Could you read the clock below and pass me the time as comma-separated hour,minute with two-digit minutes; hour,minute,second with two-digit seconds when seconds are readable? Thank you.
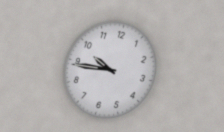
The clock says 9,44
